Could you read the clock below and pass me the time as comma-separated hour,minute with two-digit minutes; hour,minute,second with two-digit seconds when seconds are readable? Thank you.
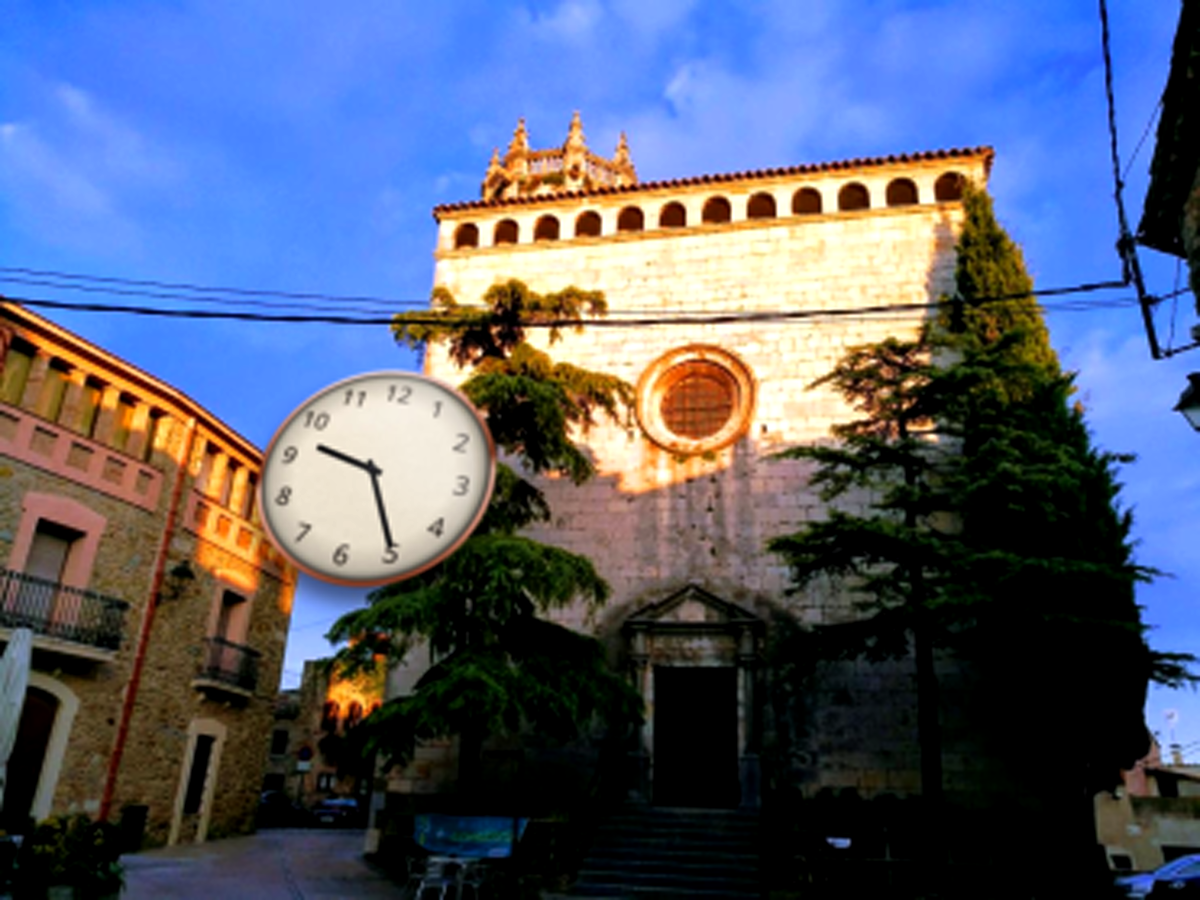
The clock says 9,25
